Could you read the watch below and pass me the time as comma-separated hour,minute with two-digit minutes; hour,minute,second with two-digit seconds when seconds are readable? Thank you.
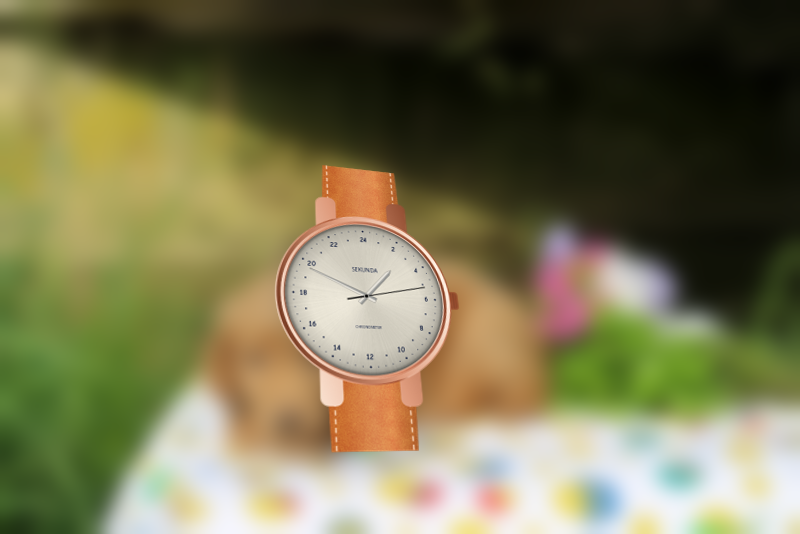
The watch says 2,49,13
